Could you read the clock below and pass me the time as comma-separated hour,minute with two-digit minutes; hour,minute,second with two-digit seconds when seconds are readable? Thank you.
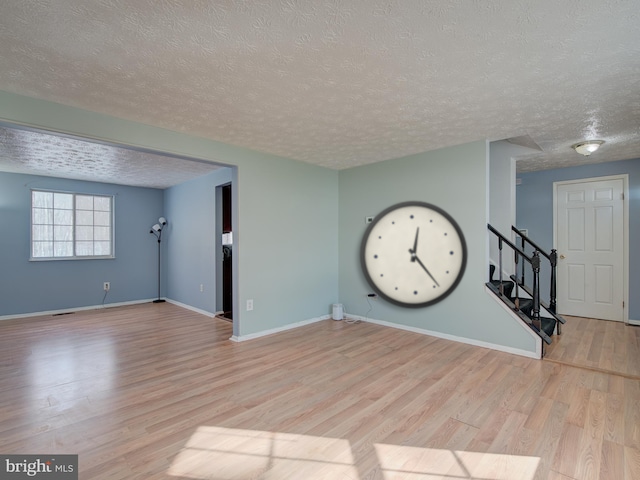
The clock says 12,24
